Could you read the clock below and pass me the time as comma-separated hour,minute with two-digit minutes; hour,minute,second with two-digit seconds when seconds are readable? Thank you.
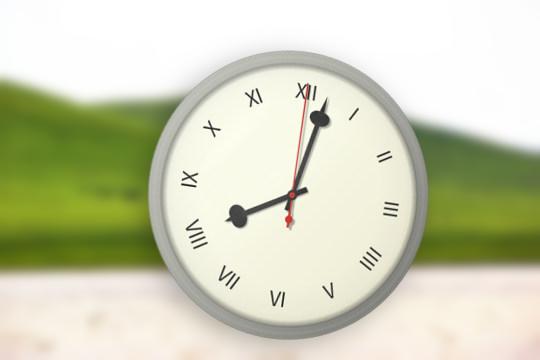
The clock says 8,02,00
